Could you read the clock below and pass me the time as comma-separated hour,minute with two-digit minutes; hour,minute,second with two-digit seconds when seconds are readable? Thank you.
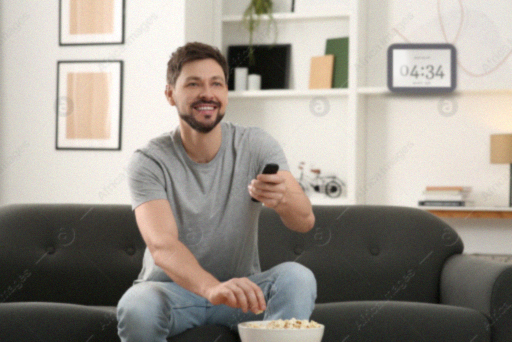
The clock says 4,34
